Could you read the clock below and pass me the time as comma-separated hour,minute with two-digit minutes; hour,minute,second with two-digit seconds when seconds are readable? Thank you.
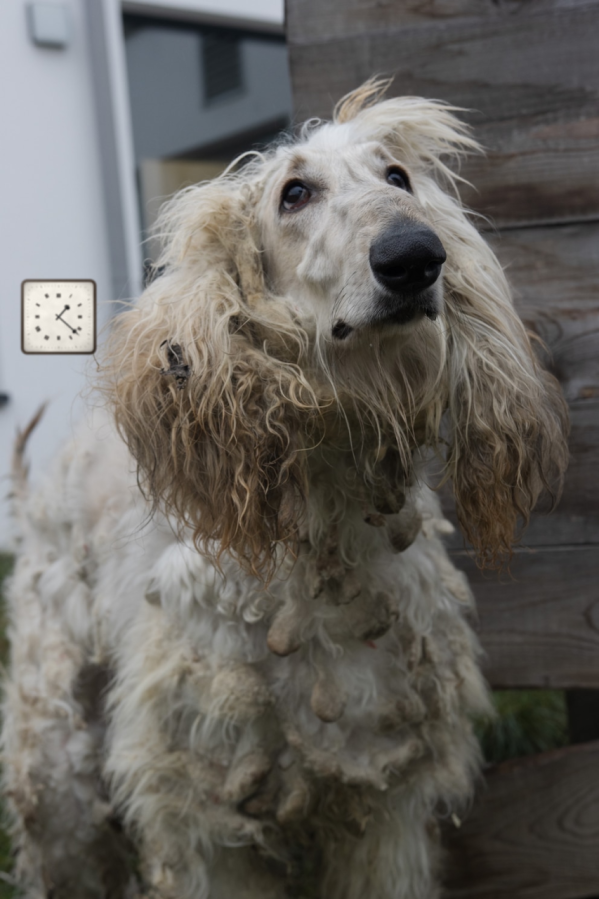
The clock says 1,22
